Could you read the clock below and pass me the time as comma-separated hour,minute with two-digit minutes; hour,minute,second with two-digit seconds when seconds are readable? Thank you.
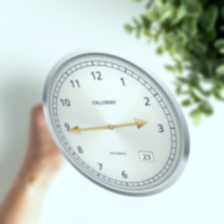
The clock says 2,44
